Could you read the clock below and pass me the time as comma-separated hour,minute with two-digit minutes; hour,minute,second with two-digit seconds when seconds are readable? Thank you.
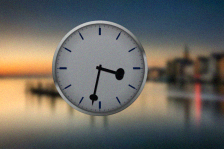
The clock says 3,32
